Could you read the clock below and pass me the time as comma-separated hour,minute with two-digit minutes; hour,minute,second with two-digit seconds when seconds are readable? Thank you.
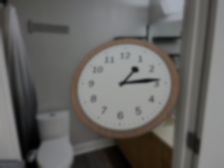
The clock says 1,14
